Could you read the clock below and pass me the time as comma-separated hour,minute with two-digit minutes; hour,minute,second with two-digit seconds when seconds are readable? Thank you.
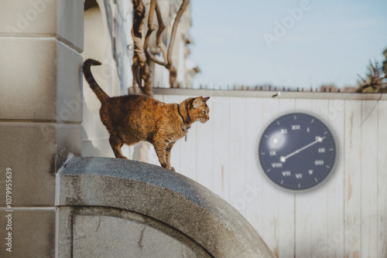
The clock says 8,11
